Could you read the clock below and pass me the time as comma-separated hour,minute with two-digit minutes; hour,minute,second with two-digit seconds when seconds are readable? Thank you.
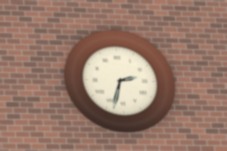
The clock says 2,33
